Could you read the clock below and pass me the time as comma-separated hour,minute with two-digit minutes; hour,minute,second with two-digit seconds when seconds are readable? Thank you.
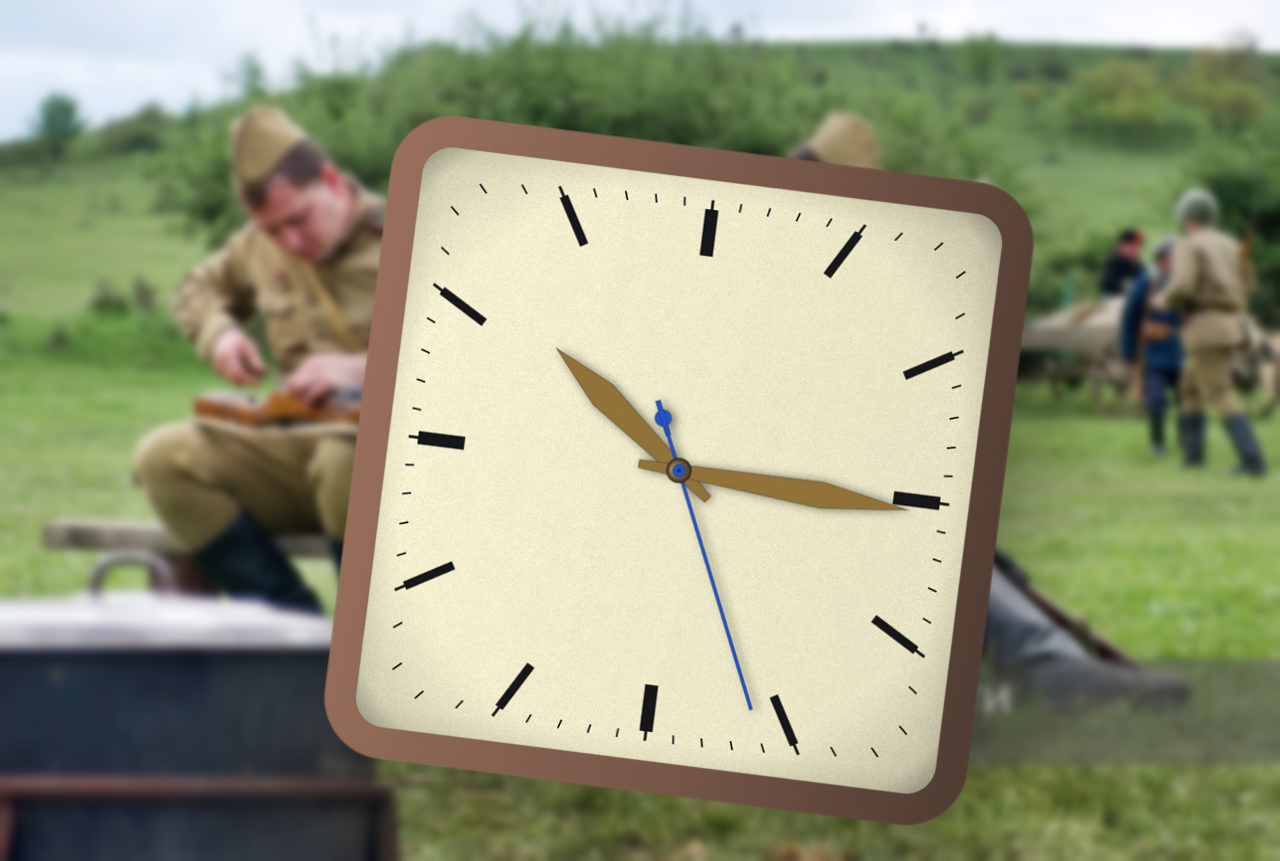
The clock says 10,15,26
